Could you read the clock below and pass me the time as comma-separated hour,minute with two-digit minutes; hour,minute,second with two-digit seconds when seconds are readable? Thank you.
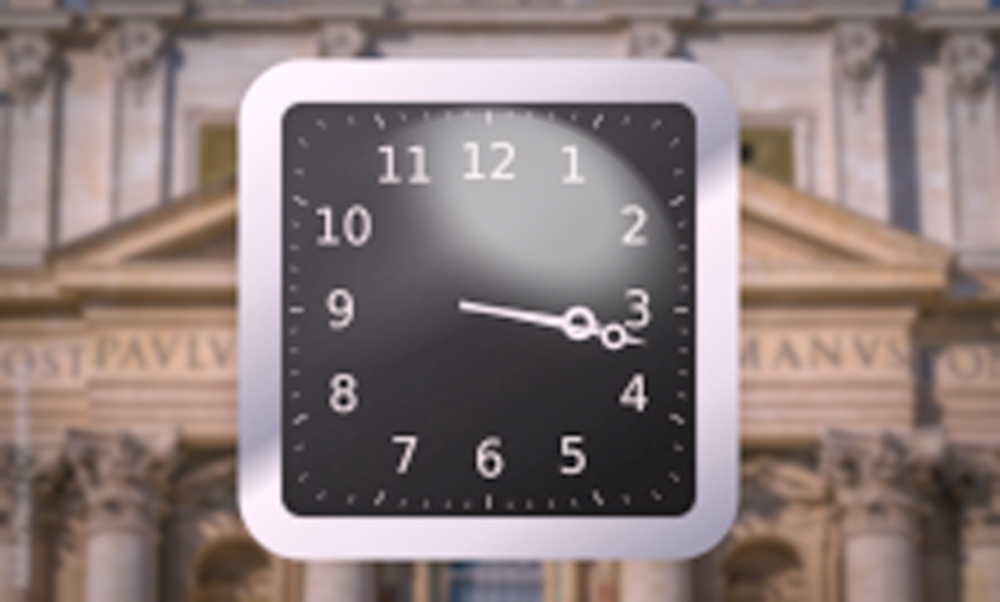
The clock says 3,17
